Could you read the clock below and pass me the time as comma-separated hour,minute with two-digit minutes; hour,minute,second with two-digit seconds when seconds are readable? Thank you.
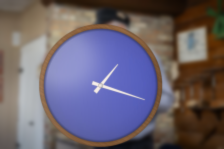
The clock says 1,18
